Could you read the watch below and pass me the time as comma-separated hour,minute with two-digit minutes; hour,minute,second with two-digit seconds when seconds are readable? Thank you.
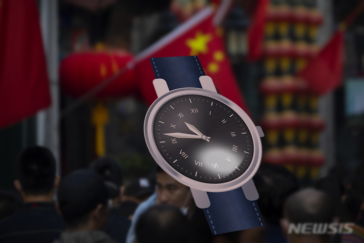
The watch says 10,47
